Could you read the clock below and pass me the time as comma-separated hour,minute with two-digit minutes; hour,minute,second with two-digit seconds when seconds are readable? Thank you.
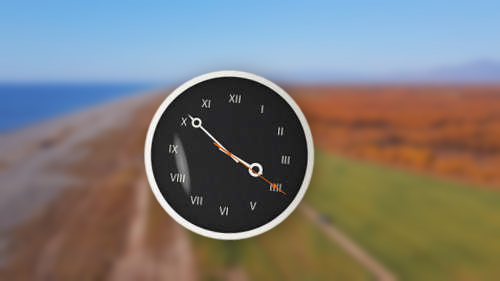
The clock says 3,51,20
